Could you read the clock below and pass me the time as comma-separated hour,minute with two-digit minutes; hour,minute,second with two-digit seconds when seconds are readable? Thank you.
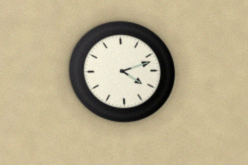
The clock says 4,12
